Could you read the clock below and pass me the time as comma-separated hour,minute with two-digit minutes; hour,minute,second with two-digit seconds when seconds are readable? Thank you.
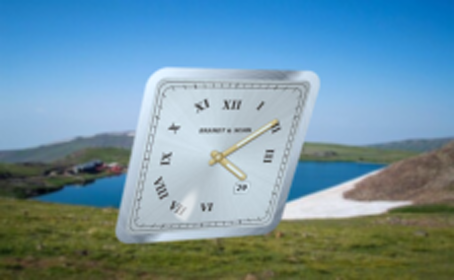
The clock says 4,09
